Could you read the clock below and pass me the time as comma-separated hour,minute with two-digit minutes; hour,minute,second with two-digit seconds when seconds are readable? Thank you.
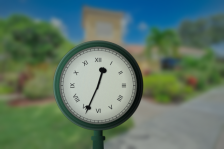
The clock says 12,34
